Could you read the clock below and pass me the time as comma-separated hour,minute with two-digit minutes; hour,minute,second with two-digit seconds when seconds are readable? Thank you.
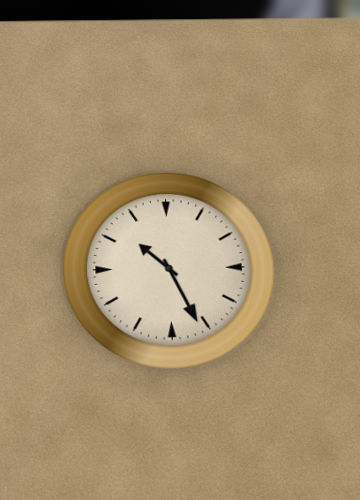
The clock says 10,26
